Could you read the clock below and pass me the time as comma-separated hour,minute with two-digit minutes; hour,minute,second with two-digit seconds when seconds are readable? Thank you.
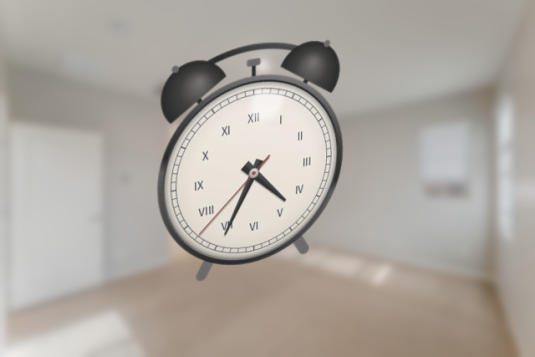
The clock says 4,34,38
